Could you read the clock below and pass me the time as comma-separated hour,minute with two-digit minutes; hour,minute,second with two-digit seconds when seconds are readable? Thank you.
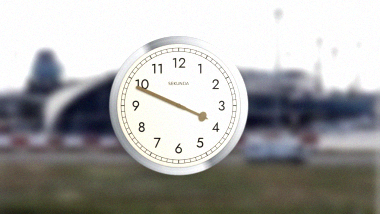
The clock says 3,49
